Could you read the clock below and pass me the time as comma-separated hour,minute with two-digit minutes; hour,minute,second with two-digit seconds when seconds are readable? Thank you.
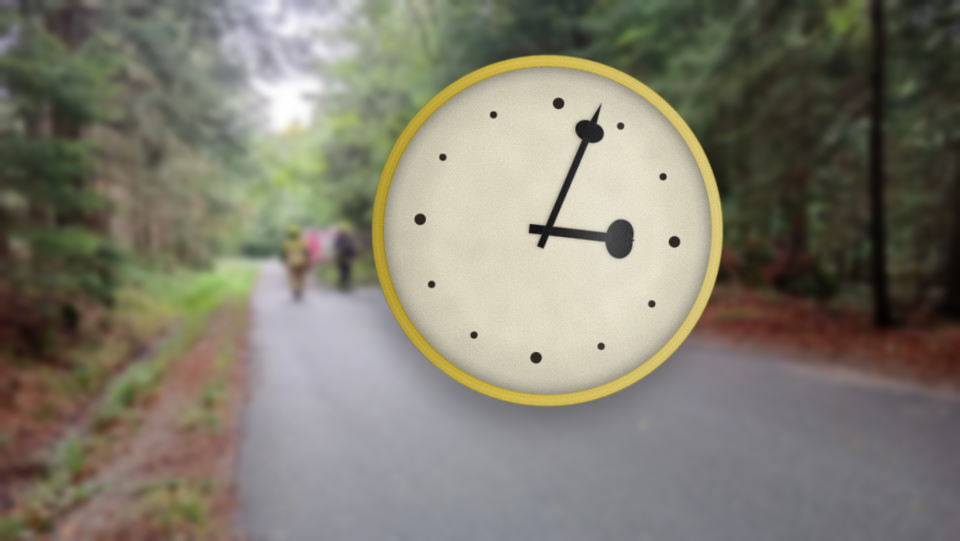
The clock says 3,03
